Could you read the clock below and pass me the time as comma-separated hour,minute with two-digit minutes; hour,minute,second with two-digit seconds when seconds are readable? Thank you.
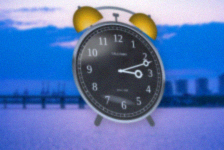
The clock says 3,12
